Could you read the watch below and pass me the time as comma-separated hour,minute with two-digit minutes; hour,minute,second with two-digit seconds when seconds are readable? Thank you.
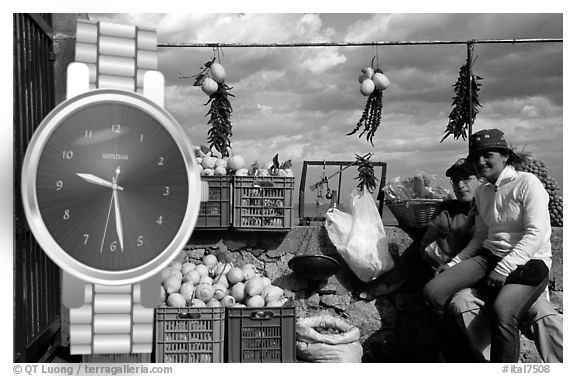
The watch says 9,28,32
